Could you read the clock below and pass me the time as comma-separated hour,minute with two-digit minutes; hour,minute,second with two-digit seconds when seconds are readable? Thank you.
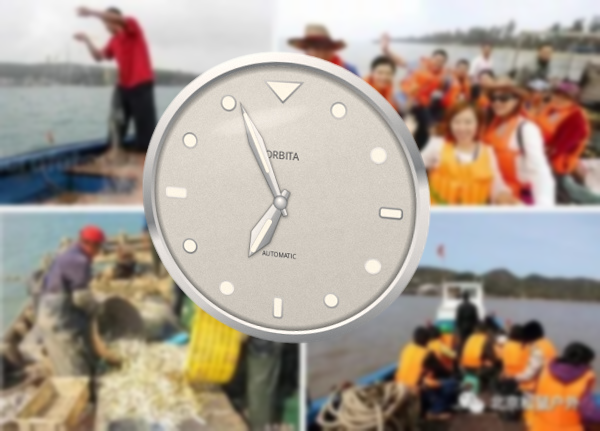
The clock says 6,56
